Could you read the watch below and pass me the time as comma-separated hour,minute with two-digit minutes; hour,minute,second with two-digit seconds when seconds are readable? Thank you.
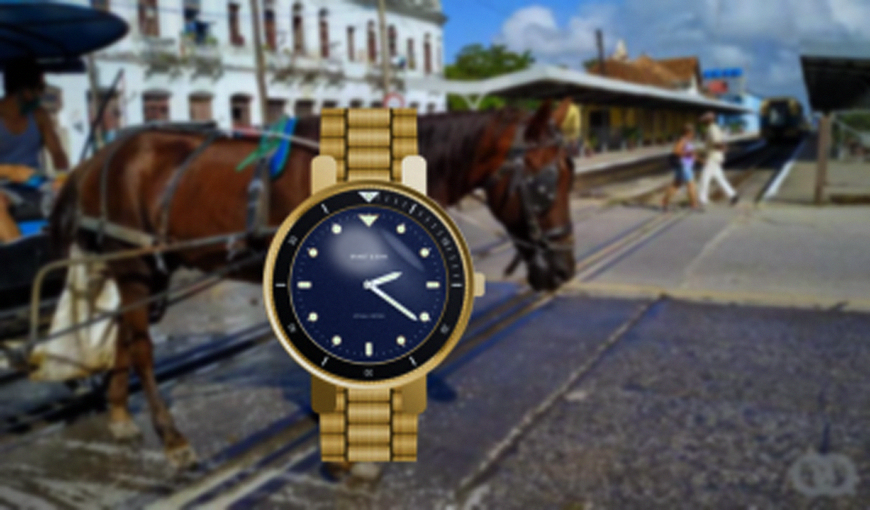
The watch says 2,21
